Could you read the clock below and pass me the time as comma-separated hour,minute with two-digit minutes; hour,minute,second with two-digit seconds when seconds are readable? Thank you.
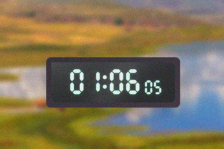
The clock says 1,06,05
